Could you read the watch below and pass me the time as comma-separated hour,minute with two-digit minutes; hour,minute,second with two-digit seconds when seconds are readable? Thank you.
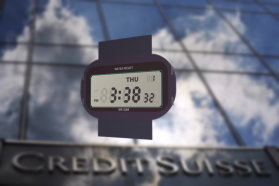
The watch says 3,38,32
